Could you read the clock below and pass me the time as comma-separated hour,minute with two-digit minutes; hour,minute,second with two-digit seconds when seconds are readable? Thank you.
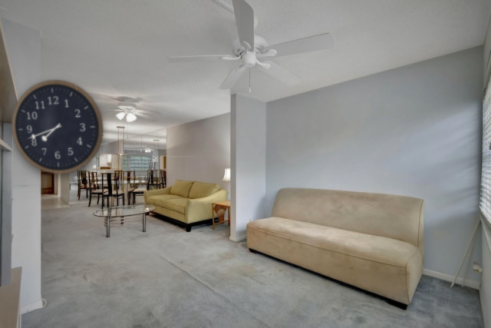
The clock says 7,42
